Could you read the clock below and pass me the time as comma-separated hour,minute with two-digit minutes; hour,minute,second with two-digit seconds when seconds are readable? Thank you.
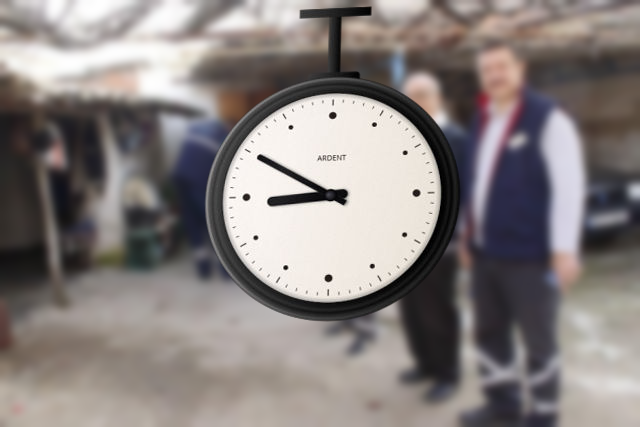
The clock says 8,50
